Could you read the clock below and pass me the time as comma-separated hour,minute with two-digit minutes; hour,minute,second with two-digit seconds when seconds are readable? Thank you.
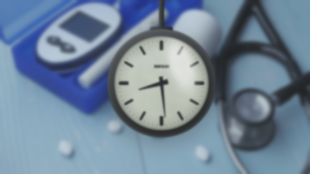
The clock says 8,29
